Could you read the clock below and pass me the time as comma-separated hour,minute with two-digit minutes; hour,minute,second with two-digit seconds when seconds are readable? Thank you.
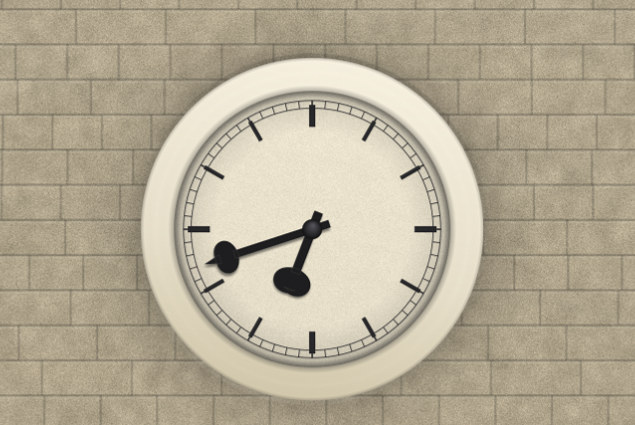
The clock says 6,42
